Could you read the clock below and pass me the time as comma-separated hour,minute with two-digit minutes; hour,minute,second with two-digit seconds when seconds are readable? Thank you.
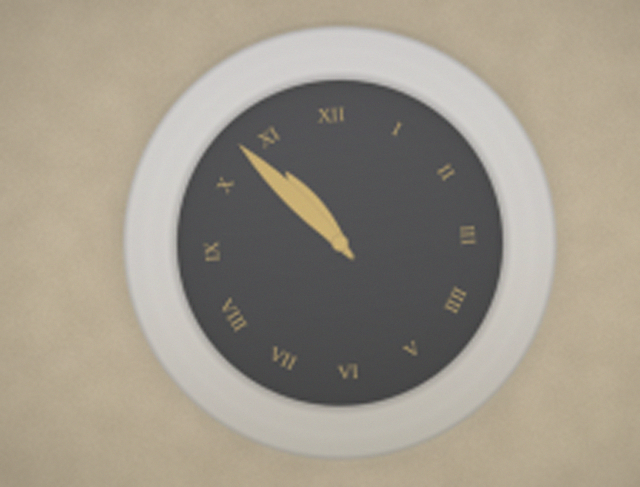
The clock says 10,53
